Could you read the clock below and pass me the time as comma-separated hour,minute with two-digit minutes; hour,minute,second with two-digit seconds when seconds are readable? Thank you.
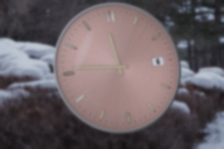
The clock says 11,46
